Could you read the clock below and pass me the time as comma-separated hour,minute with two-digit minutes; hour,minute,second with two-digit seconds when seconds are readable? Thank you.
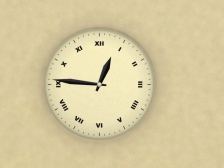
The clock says 12,46
